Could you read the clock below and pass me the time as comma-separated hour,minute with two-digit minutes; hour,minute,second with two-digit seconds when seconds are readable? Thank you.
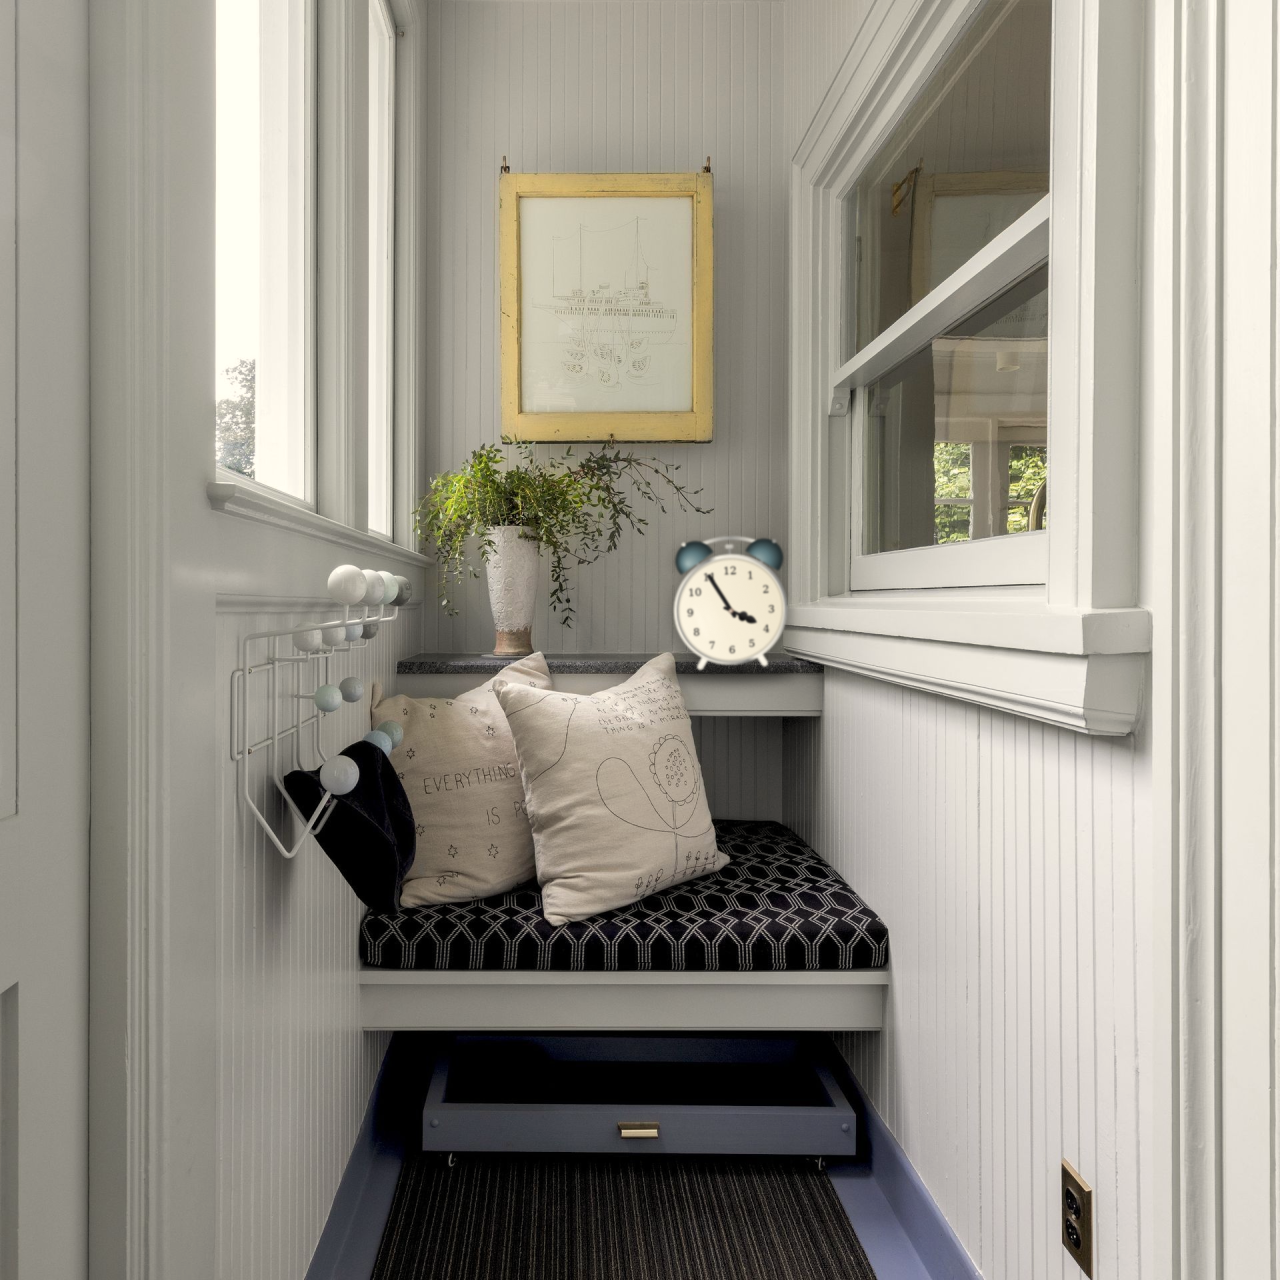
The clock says 3,55
